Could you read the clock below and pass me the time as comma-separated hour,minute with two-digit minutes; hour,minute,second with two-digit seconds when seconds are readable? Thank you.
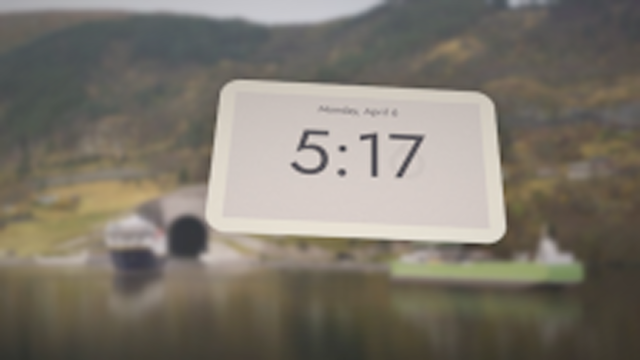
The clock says 5,17
